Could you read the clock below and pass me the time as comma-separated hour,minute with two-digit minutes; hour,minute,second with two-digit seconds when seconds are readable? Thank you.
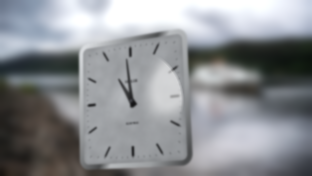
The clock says 10,59
